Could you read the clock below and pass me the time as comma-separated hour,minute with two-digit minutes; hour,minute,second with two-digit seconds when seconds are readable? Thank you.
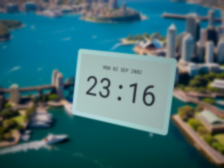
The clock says 23,16
